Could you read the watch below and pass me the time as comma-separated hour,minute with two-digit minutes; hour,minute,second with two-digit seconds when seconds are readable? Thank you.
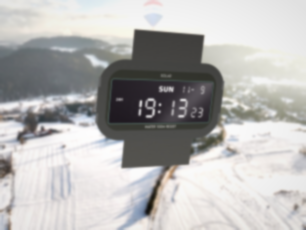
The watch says 19,13
